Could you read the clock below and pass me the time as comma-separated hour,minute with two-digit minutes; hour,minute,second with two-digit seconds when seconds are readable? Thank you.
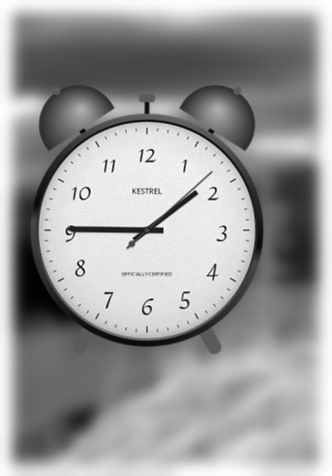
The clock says 1,45,08
